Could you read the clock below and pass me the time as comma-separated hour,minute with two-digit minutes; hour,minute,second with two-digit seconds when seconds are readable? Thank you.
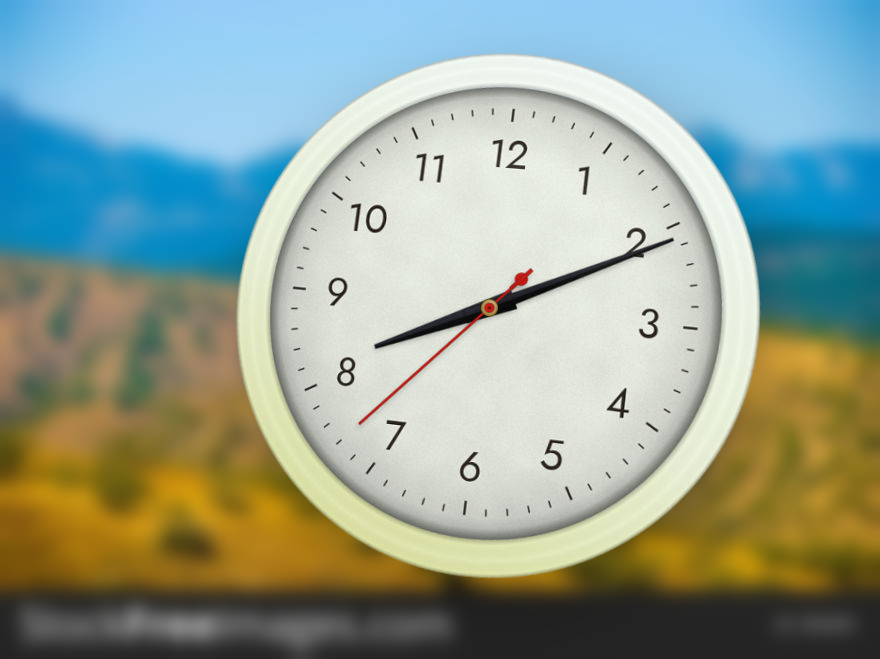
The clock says 8,10,37
